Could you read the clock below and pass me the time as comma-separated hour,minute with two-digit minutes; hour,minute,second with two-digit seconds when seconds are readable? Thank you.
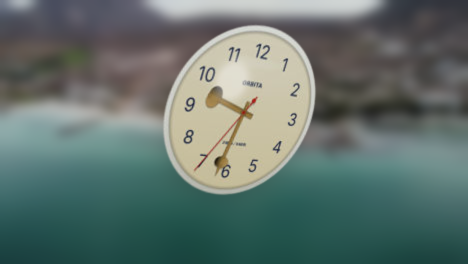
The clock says 9,31,35
